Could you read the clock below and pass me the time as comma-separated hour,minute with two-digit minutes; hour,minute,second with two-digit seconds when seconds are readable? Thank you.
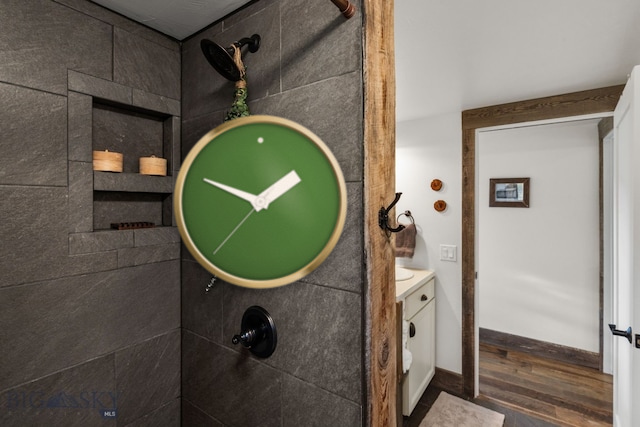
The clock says 1,48,37
